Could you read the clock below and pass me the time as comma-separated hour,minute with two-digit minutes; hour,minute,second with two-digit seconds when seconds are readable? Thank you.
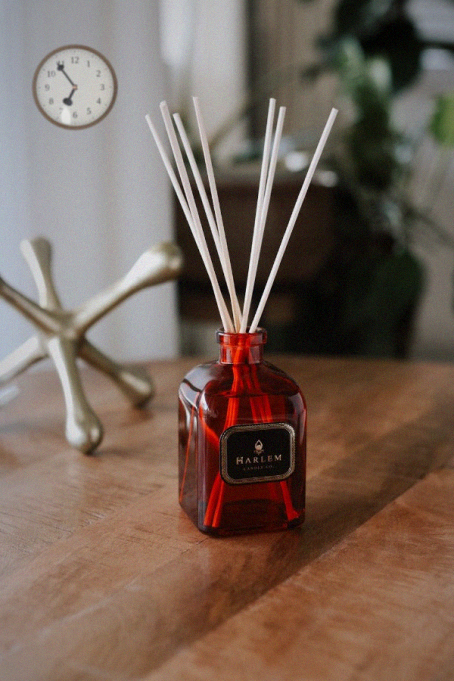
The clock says 6,54
